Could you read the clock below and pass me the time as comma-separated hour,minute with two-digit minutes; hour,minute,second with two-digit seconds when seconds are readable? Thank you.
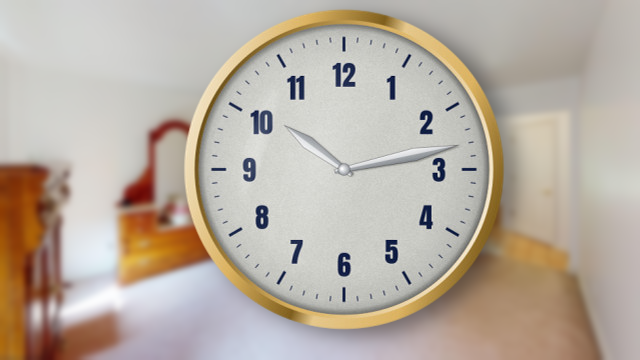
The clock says 10,13
